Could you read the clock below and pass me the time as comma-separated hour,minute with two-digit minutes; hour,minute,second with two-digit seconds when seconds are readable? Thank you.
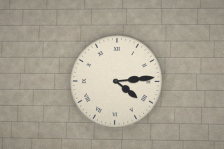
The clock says 4,14
